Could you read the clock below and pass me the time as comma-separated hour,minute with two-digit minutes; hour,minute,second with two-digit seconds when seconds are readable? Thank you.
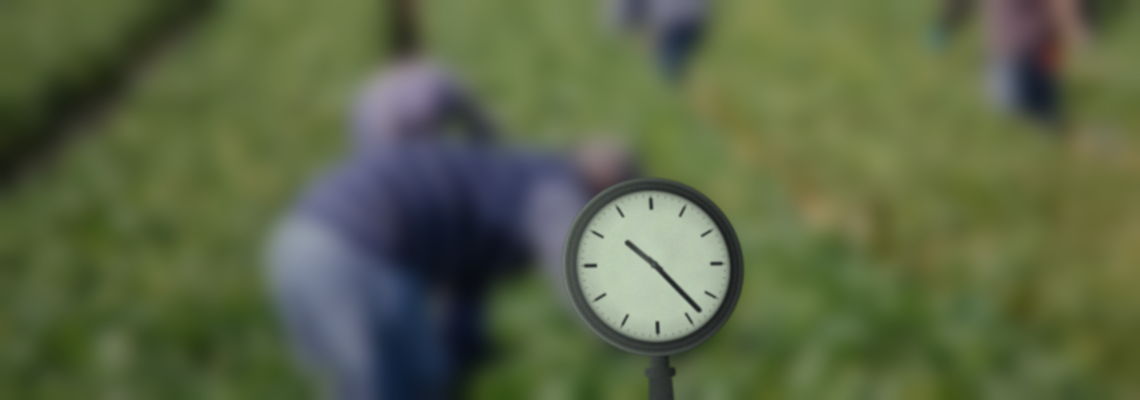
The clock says 10,23
